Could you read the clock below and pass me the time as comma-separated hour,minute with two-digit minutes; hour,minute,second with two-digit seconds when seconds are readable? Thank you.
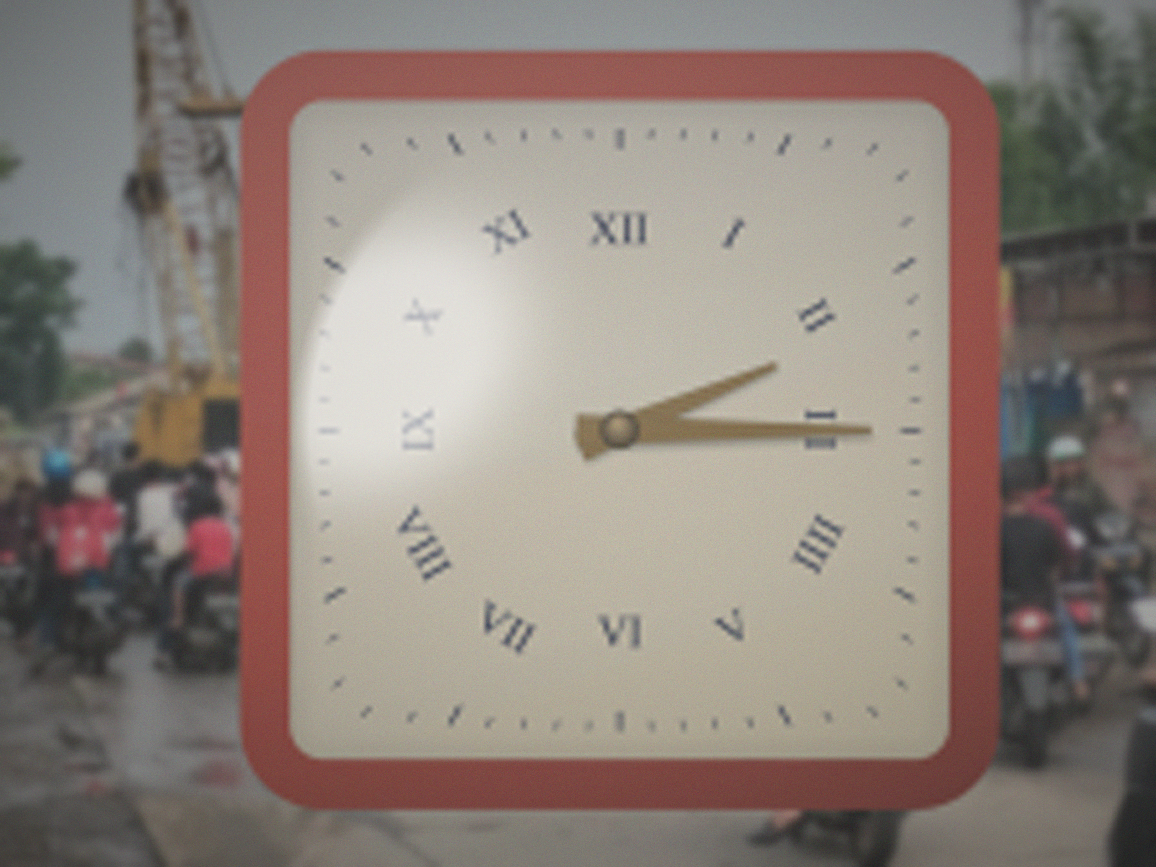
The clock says 2,15
